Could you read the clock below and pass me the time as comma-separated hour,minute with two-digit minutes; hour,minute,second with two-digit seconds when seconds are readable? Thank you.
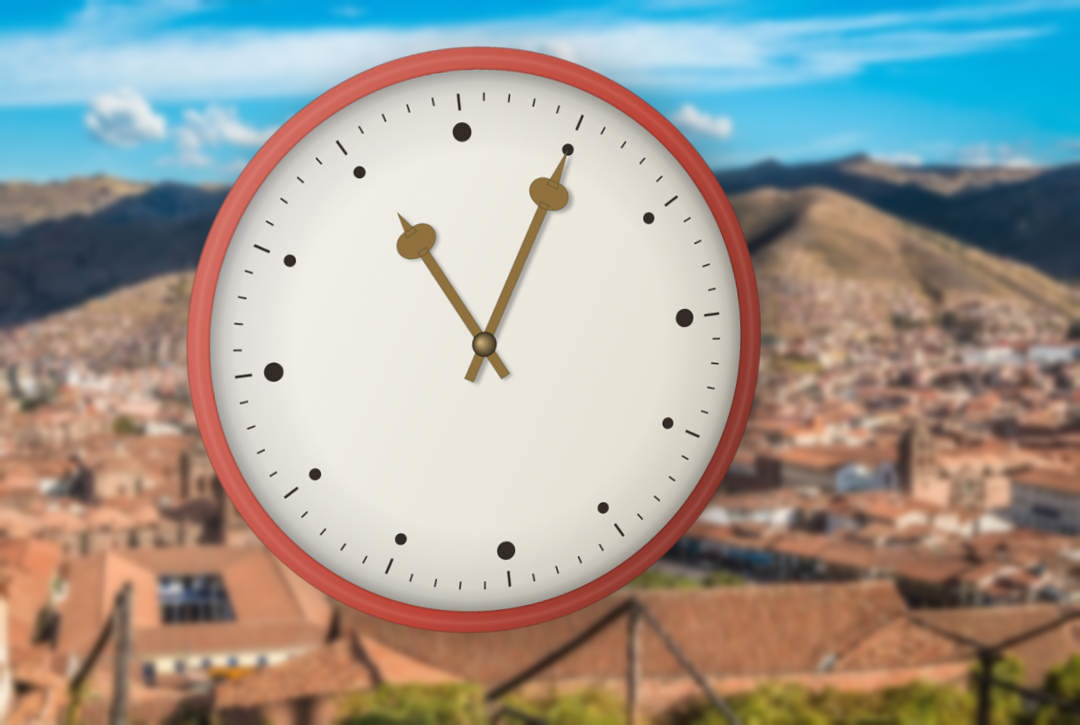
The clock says 11,05
